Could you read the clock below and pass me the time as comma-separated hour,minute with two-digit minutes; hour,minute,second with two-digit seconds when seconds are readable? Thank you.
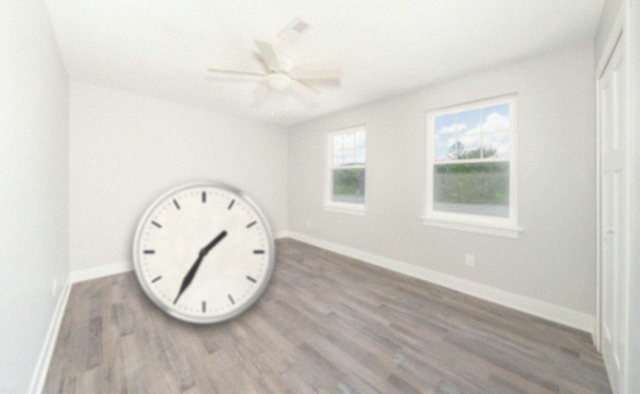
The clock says 1,35
